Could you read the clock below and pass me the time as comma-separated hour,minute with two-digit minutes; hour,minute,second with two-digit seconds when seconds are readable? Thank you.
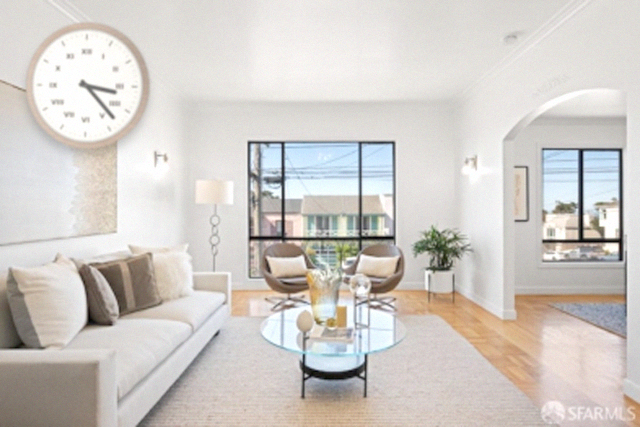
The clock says 3,23
